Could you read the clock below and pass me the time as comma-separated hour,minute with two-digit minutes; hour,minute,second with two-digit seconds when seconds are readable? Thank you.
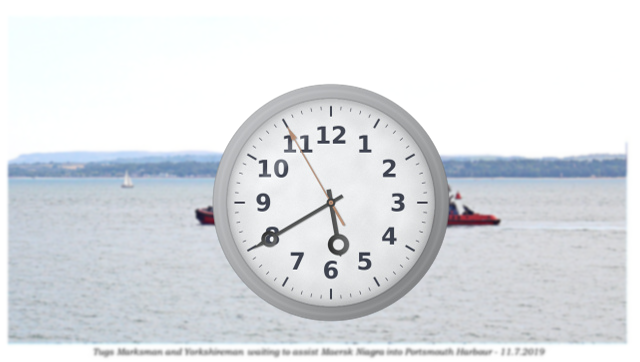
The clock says 5,39,55
